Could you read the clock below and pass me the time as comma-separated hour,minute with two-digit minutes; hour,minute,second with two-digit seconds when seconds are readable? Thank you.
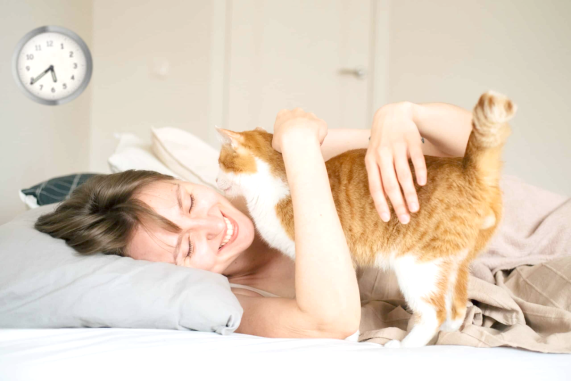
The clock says 5,39
